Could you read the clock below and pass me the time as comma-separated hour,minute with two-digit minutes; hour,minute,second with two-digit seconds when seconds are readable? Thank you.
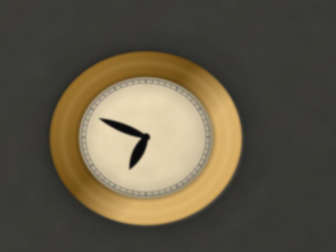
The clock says 6,49
